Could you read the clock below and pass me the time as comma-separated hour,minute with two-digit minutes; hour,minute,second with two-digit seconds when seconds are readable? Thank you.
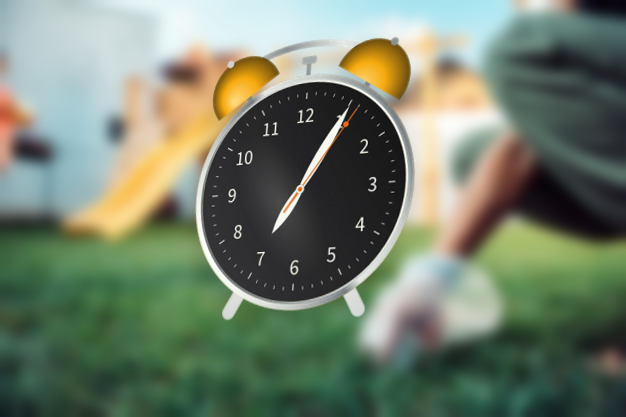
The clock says 7,05,06
